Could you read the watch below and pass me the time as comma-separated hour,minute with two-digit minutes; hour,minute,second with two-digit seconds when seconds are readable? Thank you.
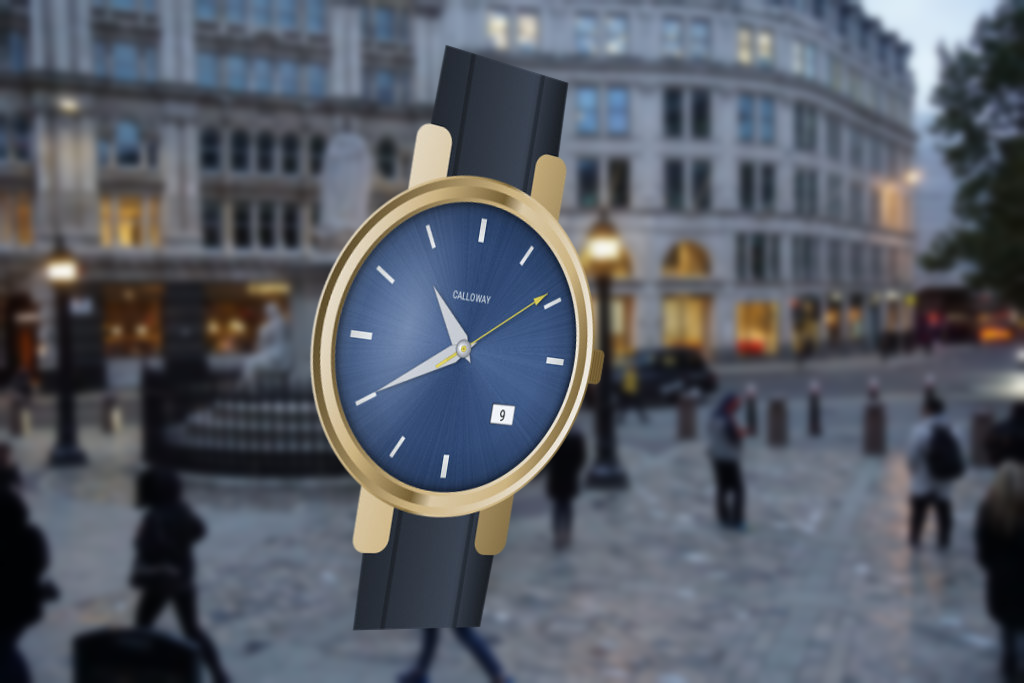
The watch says 10,40,09
